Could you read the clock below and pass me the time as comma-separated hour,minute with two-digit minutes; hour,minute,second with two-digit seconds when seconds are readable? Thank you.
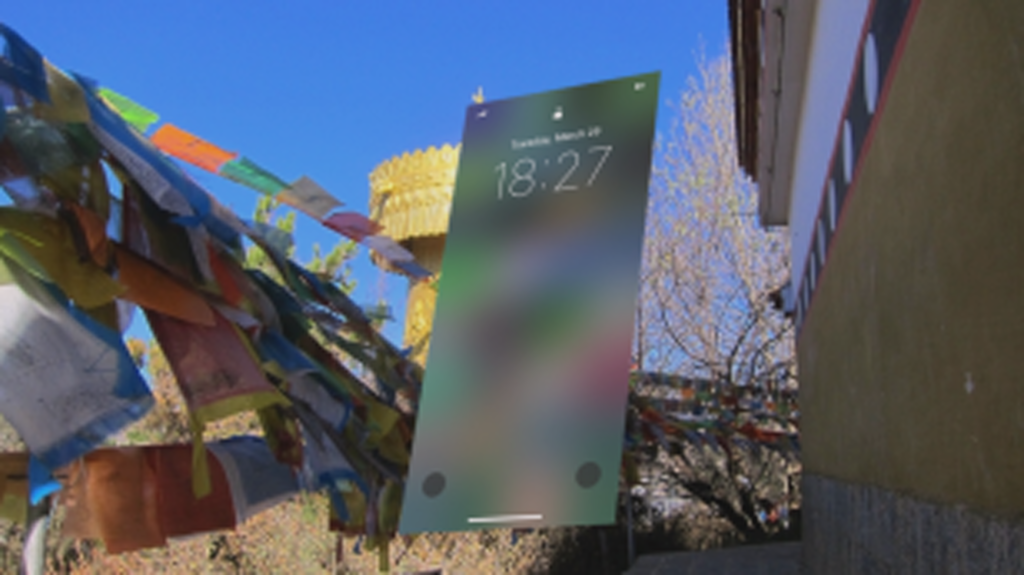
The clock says 18,27
